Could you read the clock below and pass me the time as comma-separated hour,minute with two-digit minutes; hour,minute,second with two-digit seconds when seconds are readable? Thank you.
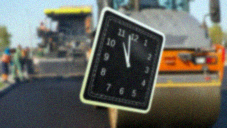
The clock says 10,58
